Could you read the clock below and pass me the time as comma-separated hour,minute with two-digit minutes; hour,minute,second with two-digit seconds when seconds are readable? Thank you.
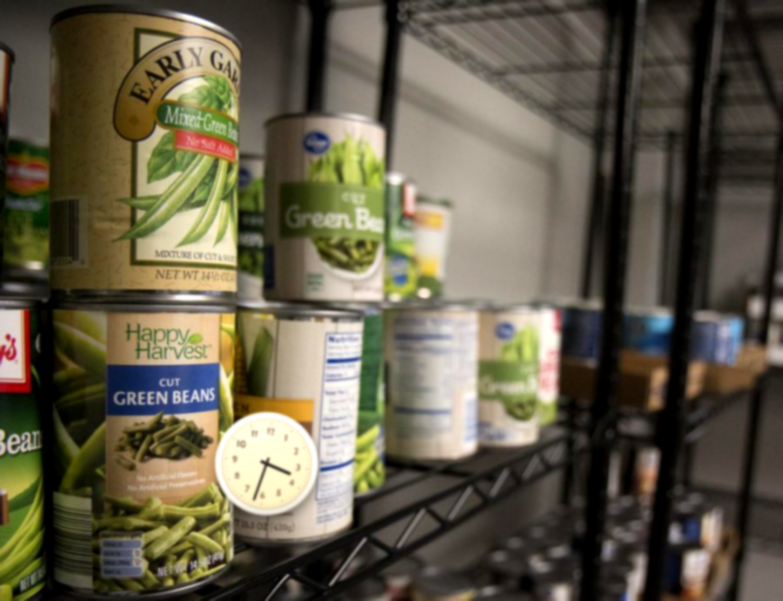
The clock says 3,32
